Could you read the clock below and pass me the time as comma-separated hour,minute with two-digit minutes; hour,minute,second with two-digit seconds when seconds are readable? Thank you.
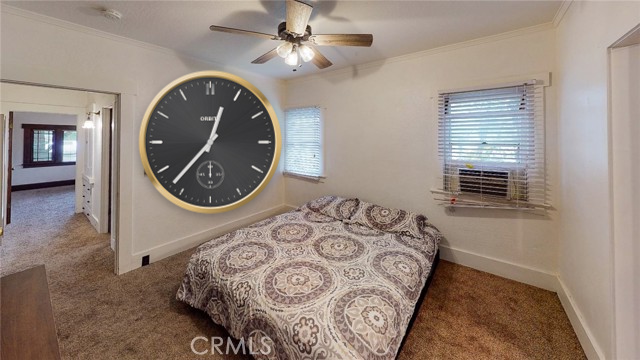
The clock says 12,37
